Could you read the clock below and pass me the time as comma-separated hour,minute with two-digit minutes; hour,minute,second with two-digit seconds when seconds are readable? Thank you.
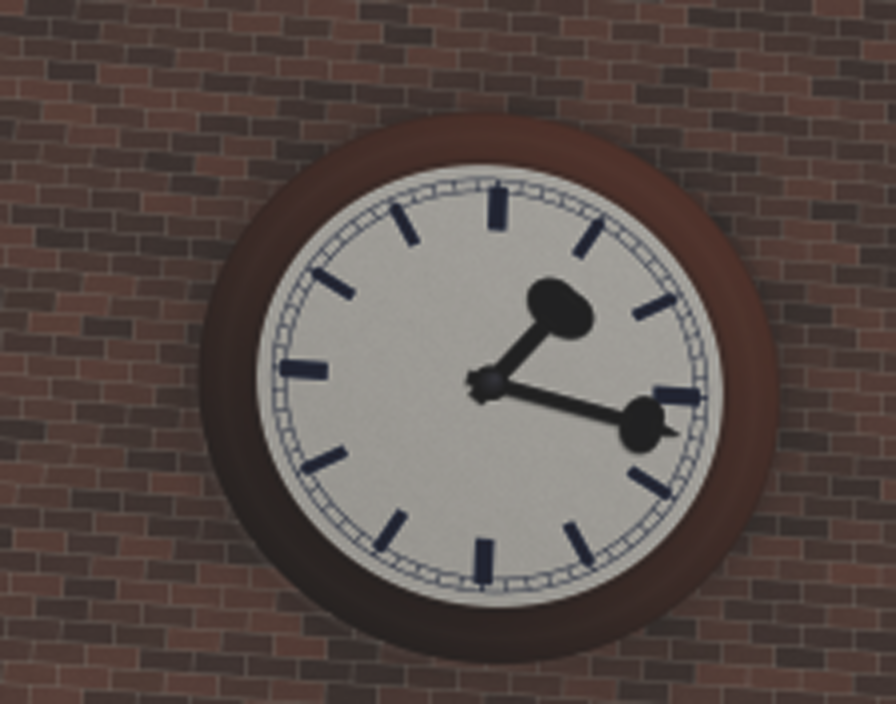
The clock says 1,17
